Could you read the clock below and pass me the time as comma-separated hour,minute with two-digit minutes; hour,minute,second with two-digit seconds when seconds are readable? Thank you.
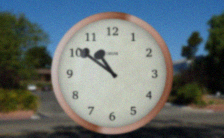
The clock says 10,51
